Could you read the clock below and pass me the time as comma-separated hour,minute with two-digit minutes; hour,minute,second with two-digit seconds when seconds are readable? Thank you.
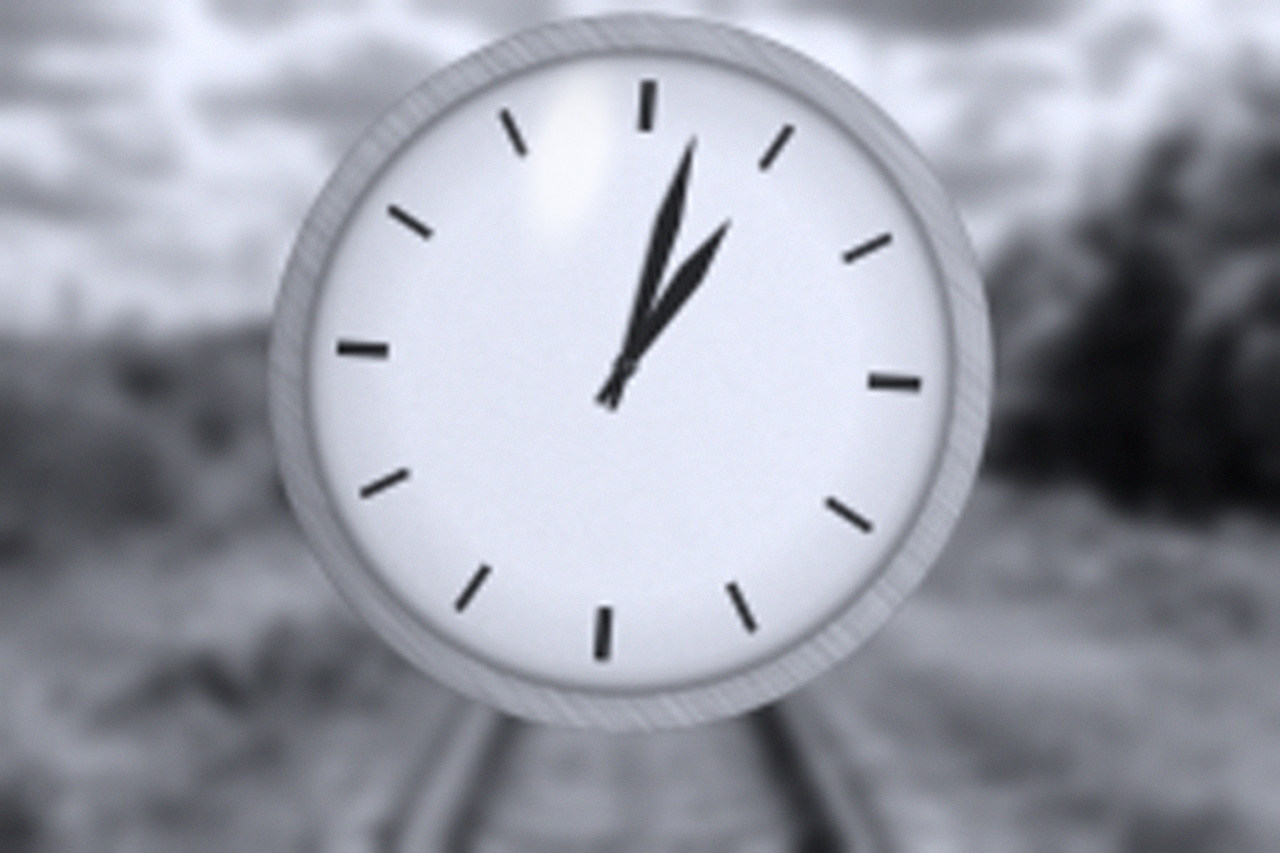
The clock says 1,02
